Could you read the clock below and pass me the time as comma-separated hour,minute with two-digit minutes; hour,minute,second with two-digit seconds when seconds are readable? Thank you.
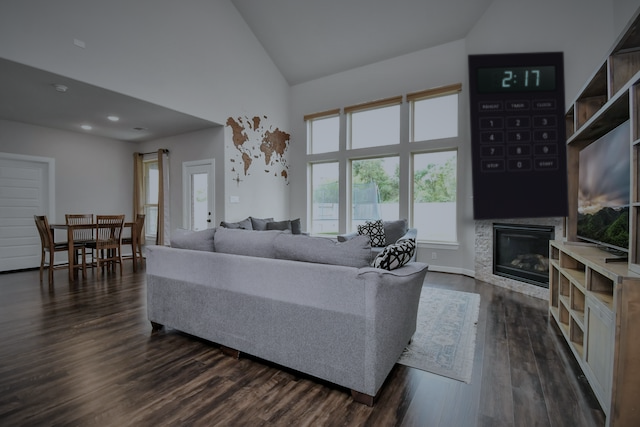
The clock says 2,17
